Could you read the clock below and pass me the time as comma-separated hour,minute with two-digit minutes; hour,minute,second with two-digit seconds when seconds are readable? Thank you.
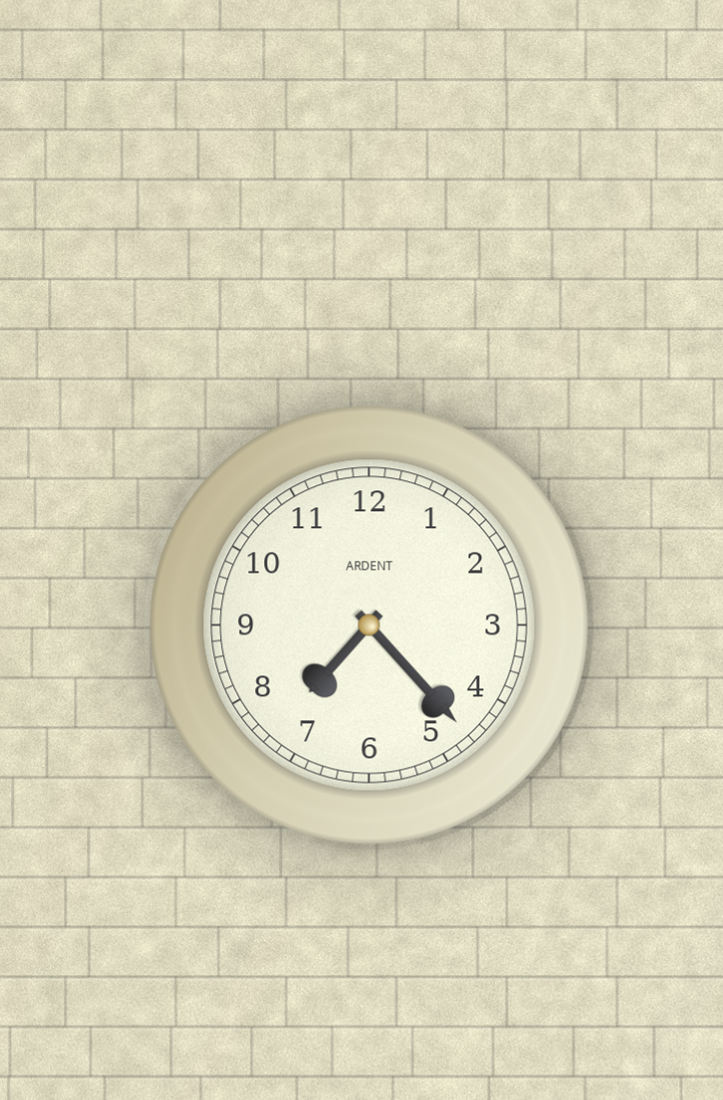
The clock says 7,23
